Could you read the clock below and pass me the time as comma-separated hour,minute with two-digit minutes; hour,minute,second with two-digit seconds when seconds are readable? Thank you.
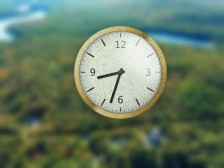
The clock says 8,33
